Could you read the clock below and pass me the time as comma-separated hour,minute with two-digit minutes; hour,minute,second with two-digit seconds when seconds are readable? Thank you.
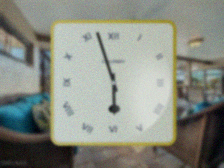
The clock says 5,57
